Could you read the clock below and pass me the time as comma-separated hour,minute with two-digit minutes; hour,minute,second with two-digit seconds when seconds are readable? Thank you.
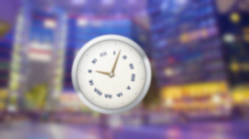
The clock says 10,07
